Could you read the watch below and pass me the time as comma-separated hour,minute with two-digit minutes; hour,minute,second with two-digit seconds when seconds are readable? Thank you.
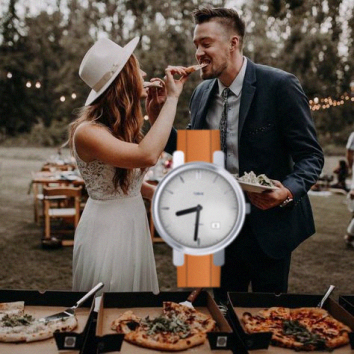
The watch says 8,31
